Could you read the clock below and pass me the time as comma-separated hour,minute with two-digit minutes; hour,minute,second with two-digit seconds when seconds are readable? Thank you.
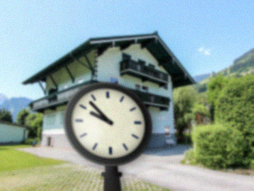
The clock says 9,53
